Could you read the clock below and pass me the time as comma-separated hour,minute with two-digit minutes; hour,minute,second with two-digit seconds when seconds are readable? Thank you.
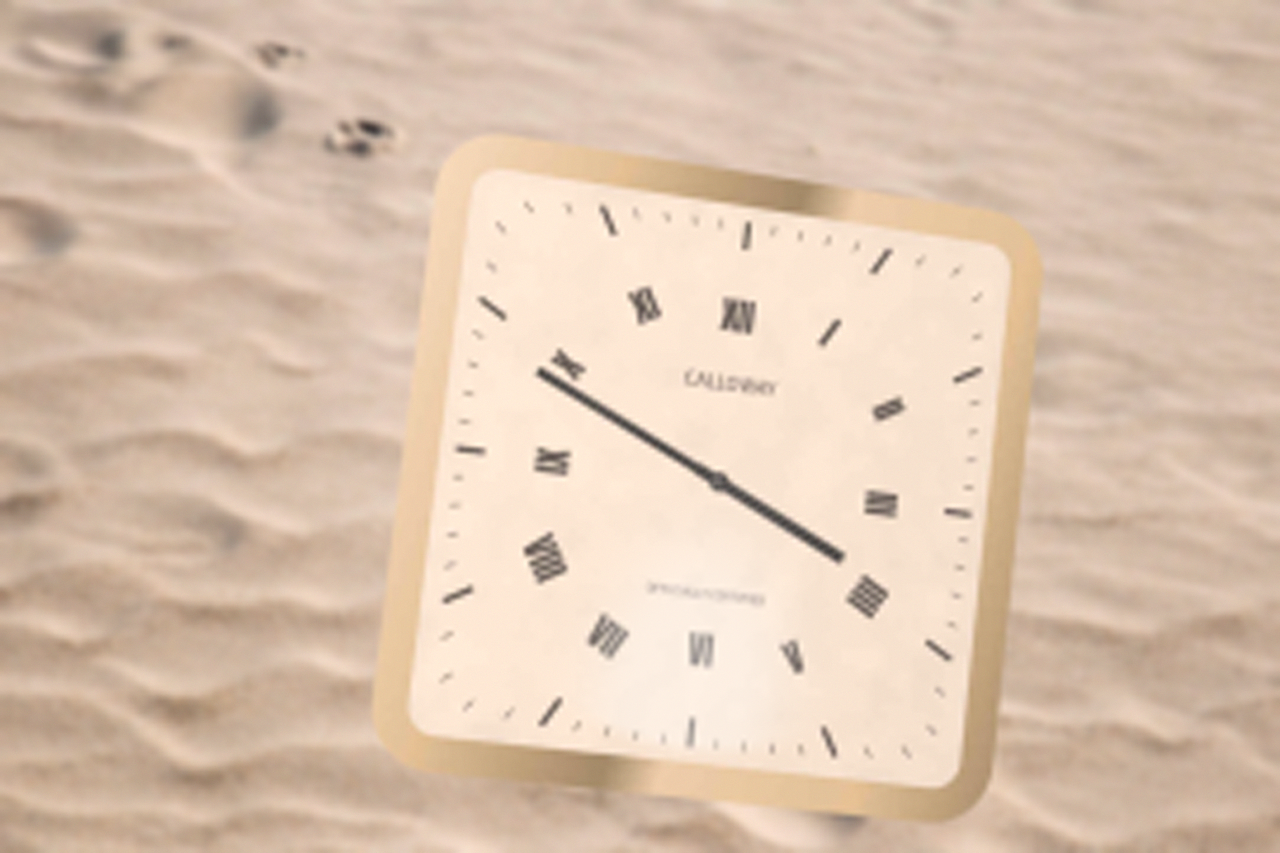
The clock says 3,49
